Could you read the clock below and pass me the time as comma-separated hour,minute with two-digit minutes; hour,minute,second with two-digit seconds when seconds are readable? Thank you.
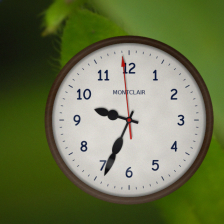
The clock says 9,33,59
